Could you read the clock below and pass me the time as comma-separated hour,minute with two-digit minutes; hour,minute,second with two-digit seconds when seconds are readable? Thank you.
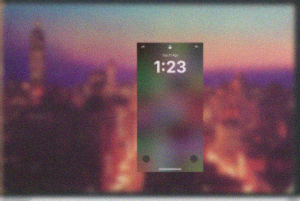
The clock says 1,23
